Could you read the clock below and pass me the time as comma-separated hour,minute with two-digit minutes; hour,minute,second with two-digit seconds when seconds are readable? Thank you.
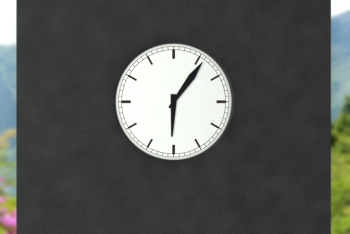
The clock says 6,06
